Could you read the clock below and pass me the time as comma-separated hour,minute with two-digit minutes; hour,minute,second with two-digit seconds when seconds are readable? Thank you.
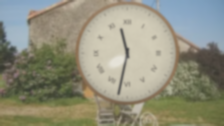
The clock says 11,32
